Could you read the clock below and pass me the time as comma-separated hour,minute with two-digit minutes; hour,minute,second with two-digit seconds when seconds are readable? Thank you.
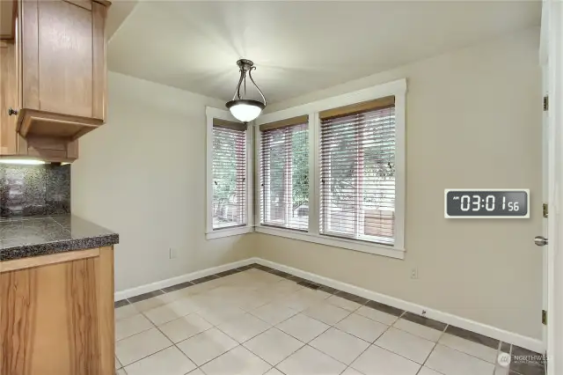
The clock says 3,01,56
